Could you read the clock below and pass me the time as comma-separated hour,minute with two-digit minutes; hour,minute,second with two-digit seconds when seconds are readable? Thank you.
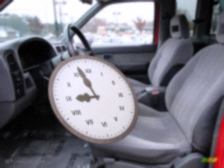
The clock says 8,57
